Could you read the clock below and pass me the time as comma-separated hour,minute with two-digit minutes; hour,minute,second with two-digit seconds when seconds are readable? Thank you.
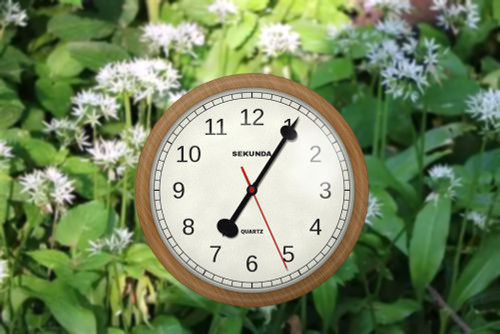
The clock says 7,05,26
